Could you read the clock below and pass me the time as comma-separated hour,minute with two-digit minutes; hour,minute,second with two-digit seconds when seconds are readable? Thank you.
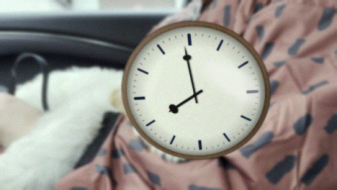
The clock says 7,59
